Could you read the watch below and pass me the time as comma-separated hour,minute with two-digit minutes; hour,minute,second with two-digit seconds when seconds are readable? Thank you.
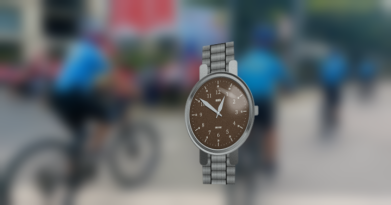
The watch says 12,51
